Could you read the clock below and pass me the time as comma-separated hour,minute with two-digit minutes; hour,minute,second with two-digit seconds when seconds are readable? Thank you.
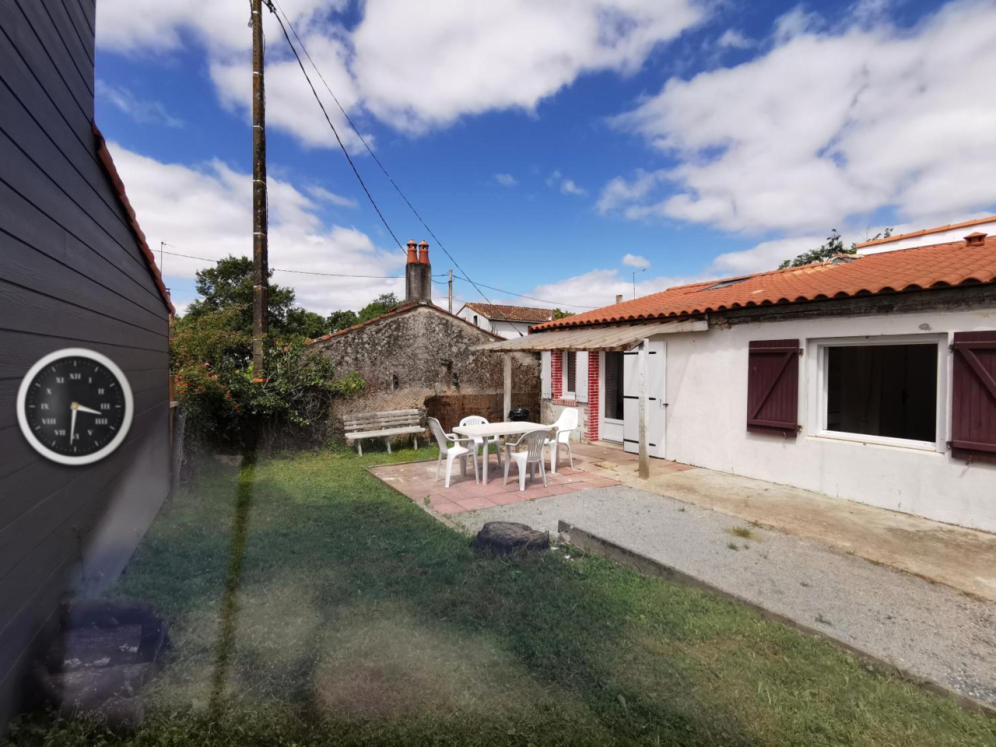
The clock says 3,31
